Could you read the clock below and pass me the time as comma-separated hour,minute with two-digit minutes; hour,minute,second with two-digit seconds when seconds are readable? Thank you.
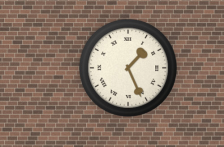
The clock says 1,26
